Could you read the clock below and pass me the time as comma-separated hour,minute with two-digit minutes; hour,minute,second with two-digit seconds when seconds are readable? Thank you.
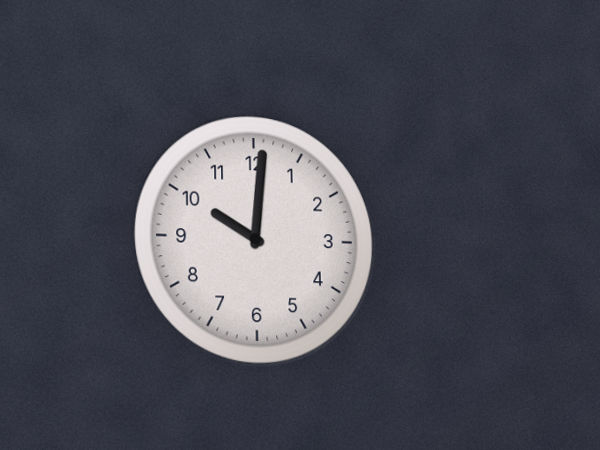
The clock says 10,01
